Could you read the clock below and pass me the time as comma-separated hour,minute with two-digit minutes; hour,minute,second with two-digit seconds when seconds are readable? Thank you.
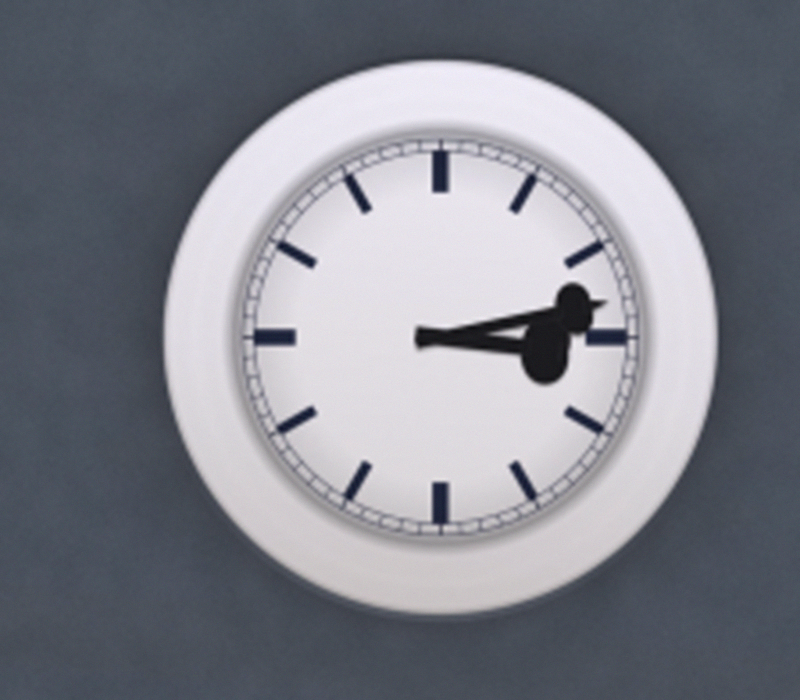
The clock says 3,13
